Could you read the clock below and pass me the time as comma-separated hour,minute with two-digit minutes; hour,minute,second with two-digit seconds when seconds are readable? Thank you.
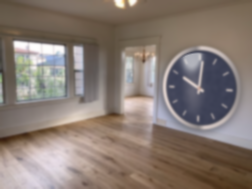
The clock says 10,01
